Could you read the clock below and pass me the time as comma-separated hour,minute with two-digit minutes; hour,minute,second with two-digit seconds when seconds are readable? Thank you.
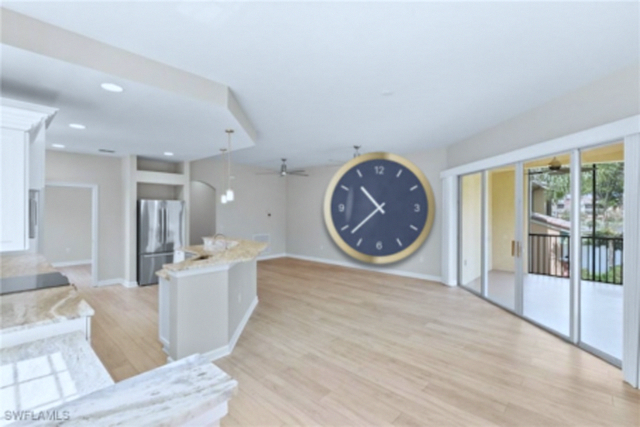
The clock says 10,38
